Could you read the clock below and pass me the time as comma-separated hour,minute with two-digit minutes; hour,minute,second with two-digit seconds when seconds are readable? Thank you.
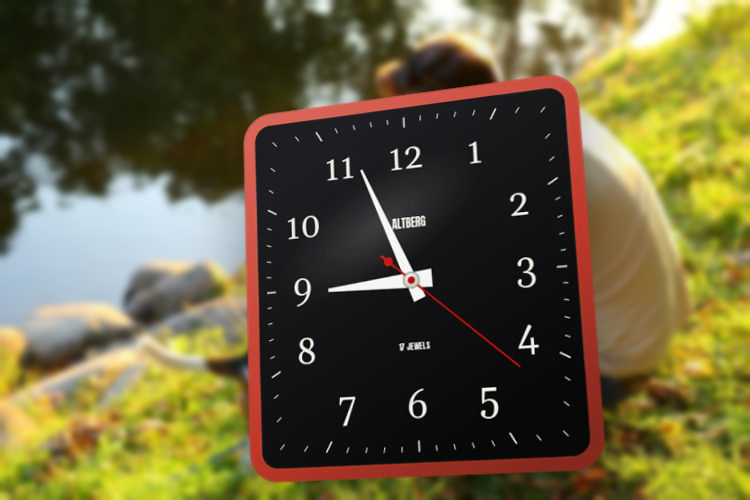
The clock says 8,56,22
